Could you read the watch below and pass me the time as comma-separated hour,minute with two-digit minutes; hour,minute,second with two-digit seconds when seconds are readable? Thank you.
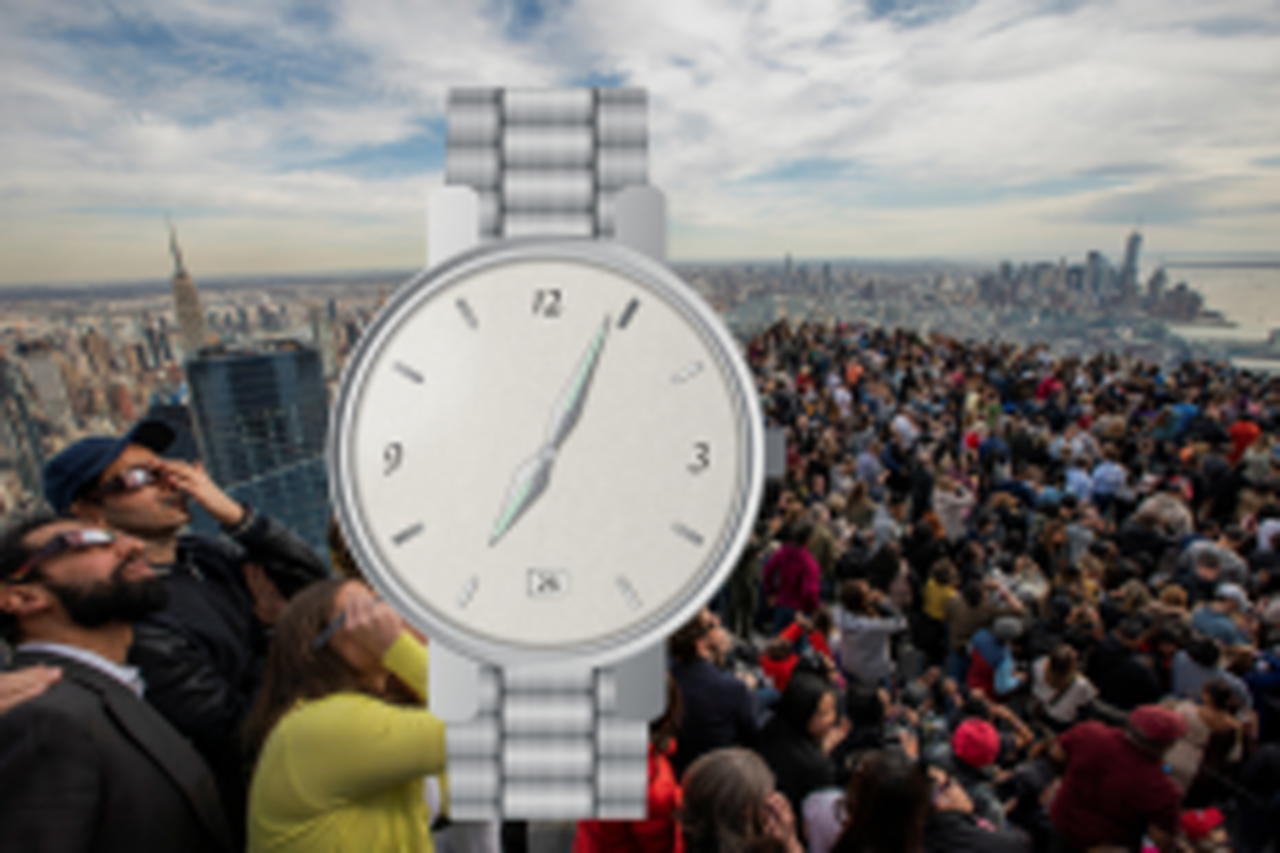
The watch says 7,04
